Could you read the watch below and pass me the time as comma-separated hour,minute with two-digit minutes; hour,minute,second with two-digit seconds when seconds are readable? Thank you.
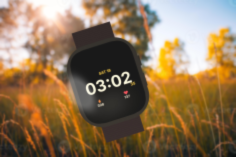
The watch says 3,02
